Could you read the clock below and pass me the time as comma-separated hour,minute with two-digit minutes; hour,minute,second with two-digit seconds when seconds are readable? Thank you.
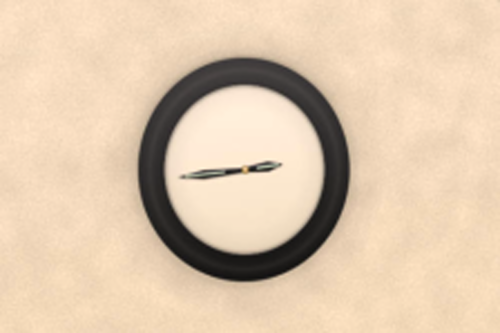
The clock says 2,44
